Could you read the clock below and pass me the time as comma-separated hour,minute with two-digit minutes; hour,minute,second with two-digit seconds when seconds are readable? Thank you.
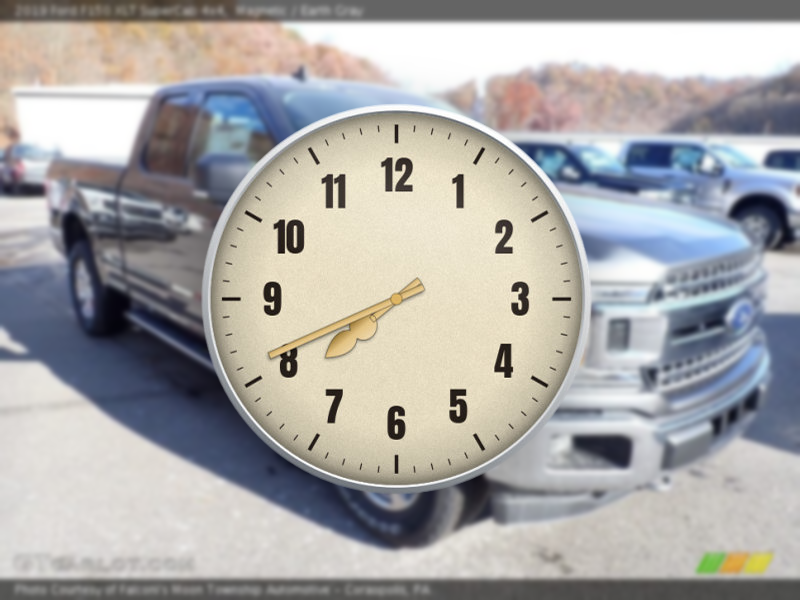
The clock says 7,41
